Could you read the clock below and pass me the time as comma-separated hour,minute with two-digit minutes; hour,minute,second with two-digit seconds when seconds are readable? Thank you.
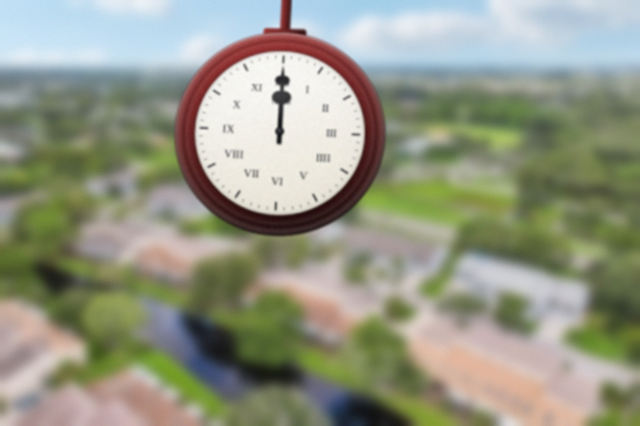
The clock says 12,00
